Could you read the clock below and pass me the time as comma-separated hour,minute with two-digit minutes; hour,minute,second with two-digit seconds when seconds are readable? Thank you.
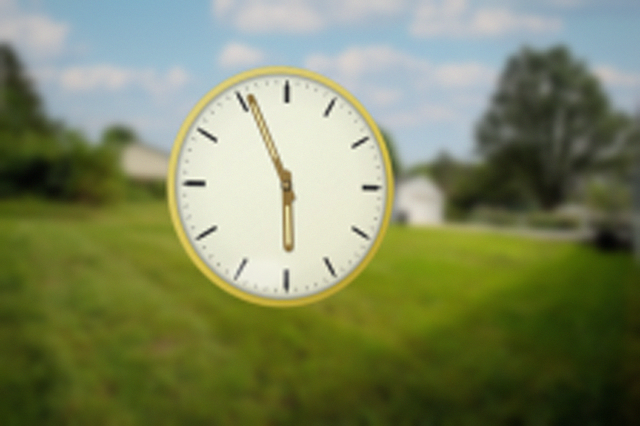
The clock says 5,56
